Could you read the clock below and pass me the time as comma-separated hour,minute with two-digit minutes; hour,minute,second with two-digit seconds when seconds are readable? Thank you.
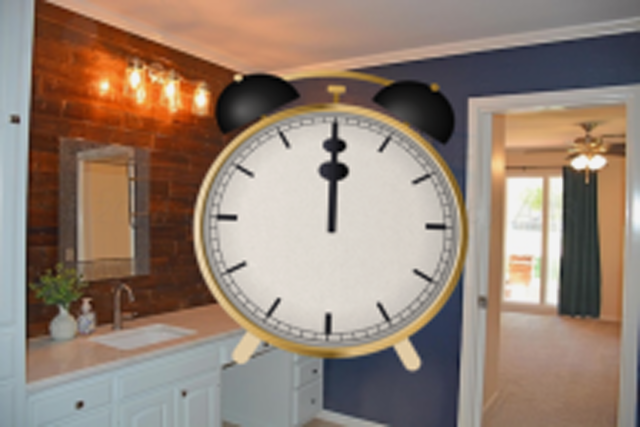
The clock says 12,00
